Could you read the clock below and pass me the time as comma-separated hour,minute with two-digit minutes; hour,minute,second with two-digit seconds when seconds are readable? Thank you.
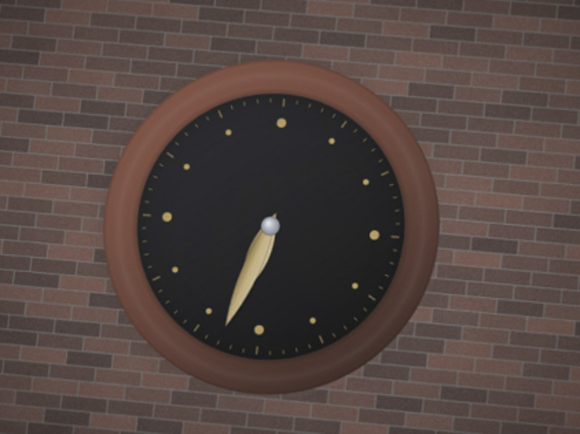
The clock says 6,33
